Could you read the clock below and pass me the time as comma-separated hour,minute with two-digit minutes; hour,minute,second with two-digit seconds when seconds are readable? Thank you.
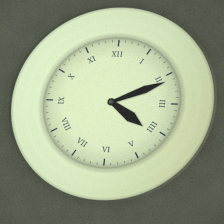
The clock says 4,11
